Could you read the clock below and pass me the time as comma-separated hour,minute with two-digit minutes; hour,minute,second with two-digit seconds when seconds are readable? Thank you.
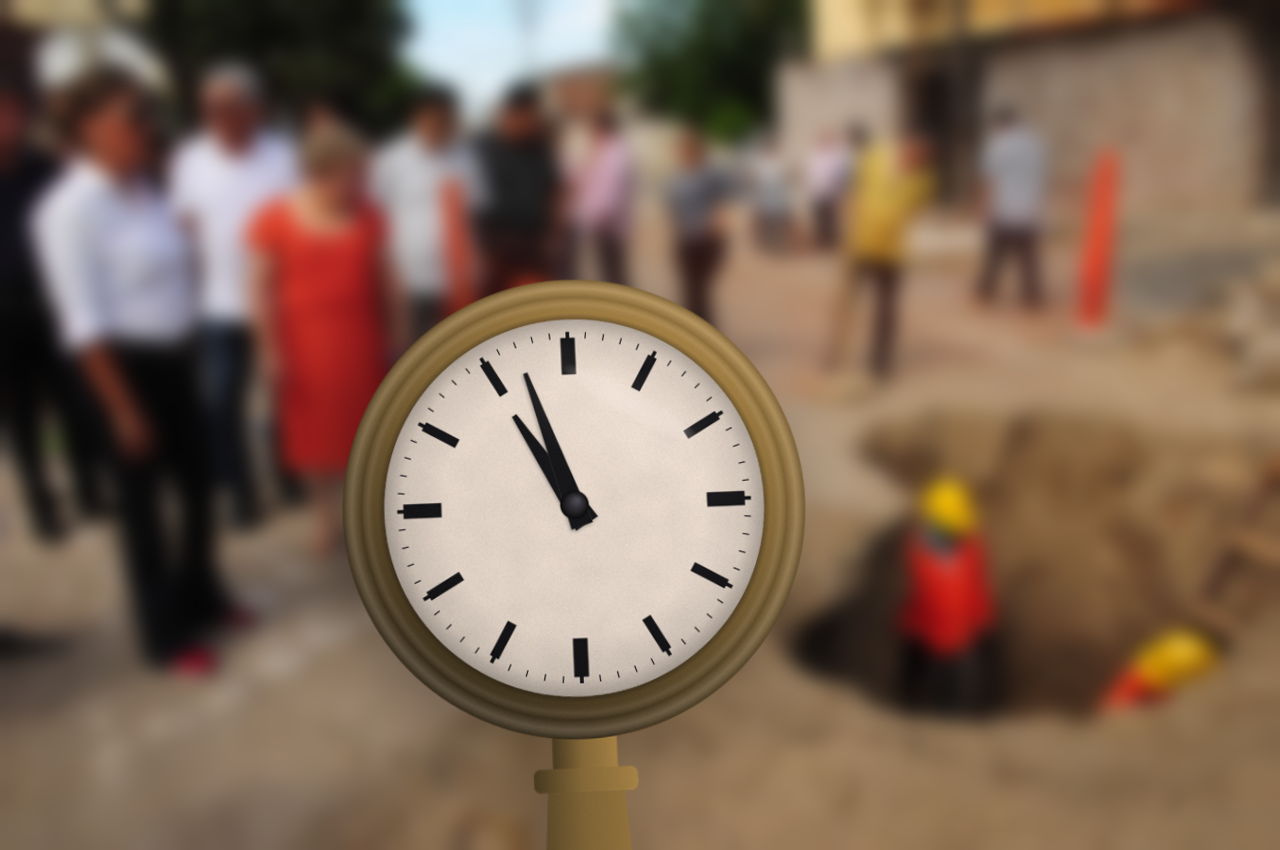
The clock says 10,57
